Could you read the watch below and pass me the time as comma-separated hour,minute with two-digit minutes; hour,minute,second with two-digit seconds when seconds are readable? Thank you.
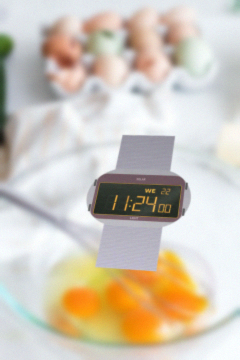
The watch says 11,24
